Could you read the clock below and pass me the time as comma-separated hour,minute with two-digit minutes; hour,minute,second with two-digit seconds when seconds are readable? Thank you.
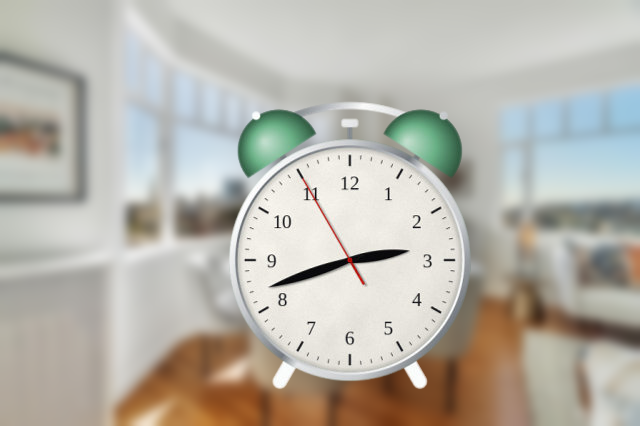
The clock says 2,41,55
